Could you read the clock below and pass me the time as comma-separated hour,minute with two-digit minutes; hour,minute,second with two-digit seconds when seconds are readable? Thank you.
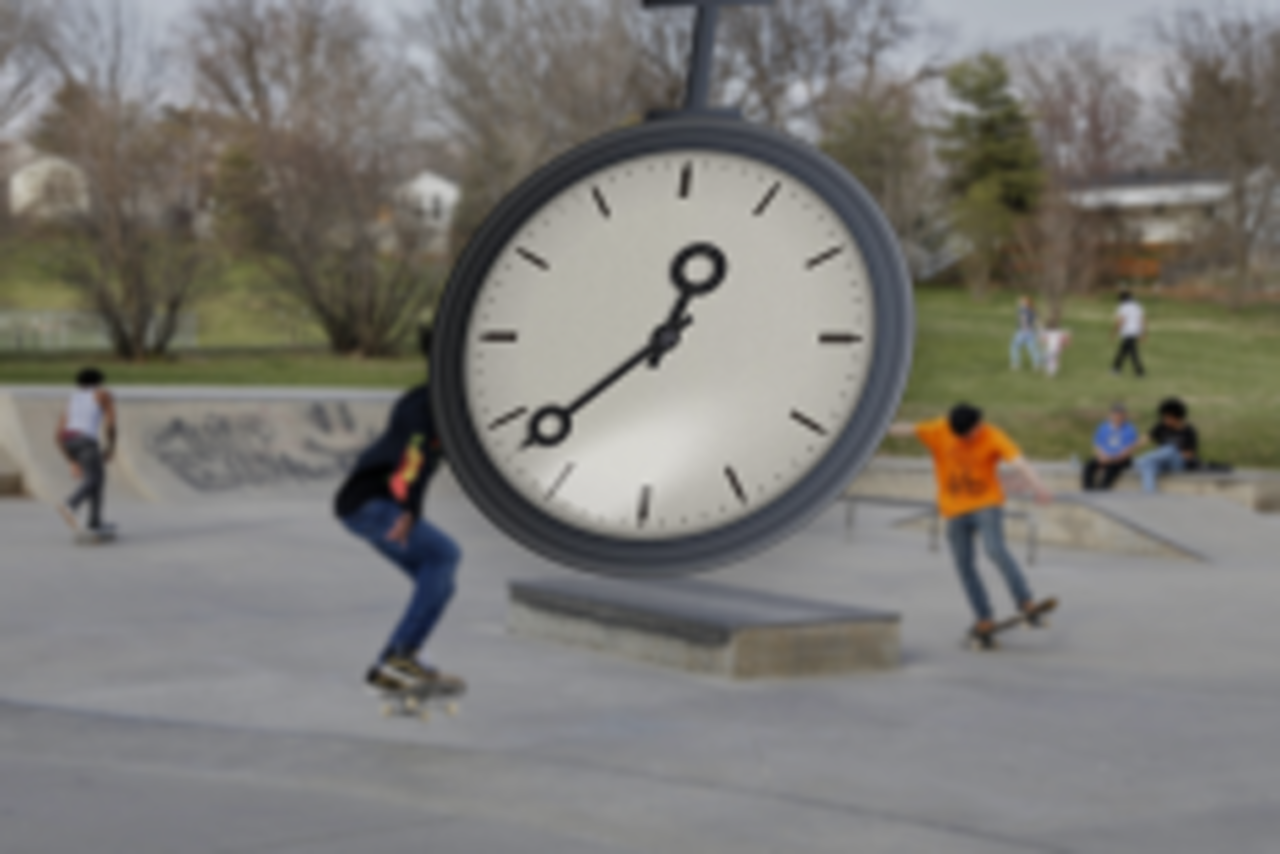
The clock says 12,38
